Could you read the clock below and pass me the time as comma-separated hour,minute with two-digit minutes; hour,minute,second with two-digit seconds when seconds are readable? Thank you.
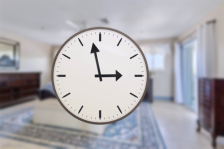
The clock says 2,58
